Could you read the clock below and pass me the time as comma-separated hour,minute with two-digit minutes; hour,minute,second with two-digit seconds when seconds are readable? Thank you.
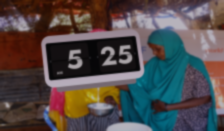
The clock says 5,25
